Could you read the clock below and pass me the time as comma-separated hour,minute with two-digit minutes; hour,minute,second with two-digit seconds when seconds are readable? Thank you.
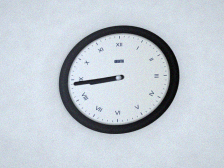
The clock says 8,44
